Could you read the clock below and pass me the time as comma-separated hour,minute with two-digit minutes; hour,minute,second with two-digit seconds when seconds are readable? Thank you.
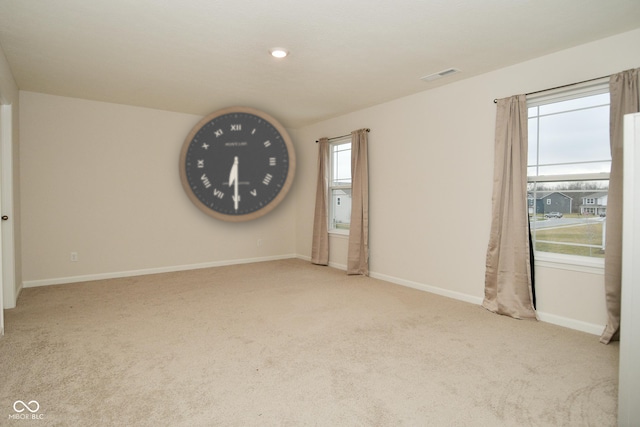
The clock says 6,30
